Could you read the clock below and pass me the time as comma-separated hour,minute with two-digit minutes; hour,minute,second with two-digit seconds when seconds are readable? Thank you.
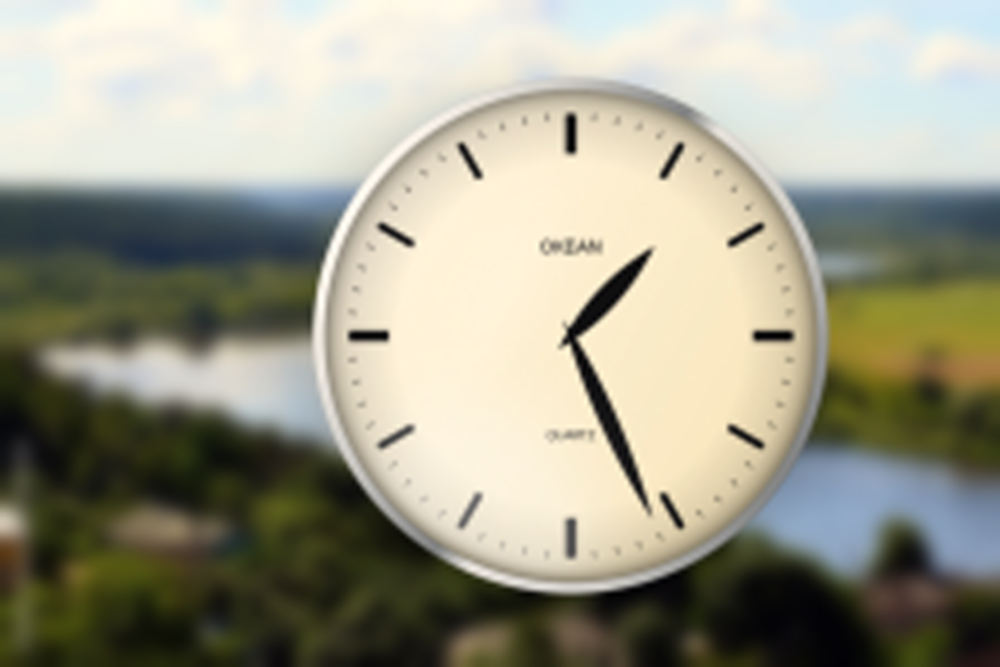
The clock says 1,26
